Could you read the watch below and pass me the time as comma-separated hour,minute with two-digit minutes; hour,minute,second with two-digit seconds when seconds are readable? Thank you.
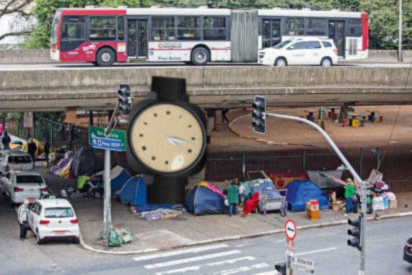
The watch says 4,17
